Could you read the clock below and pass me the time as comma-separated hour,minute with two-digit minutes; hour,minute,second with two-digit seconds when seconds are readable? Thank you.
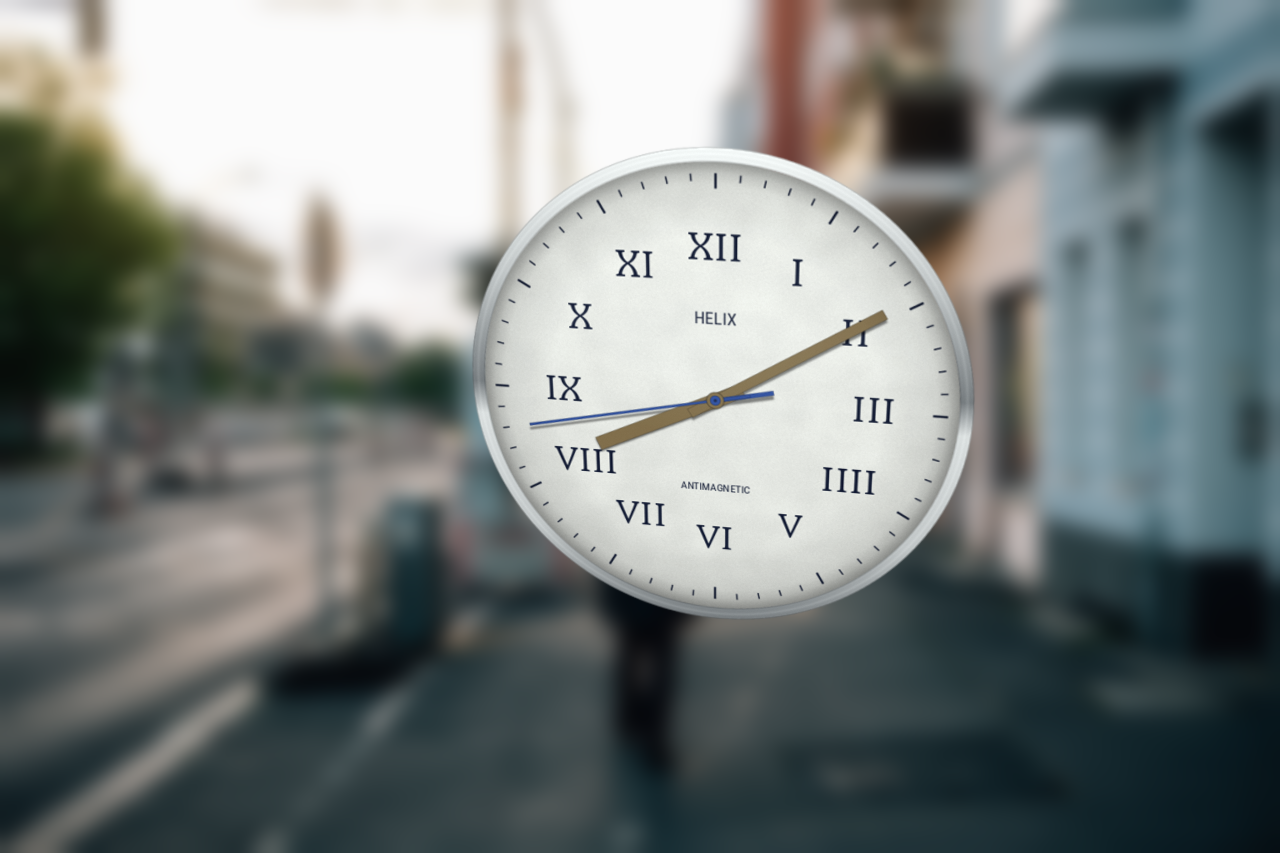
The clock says 8,09,43
